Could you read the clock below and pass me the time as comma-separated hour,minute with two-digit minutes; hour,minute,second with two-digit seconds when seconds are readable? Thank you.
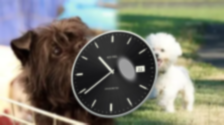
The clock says 10,39
